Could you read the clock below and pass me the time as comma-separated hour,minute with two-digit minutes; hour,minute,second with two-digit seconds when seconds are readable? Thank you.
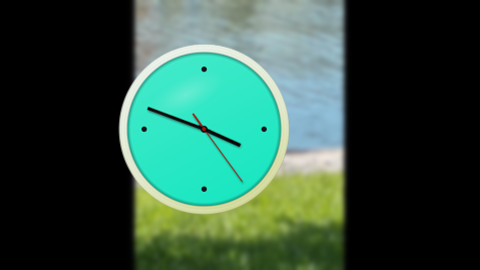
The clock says 3,48,24
